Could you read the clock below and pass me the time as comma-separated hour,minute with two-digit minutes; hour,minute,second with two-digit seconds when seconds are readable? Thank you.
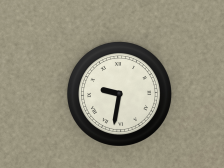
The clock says 9,32
